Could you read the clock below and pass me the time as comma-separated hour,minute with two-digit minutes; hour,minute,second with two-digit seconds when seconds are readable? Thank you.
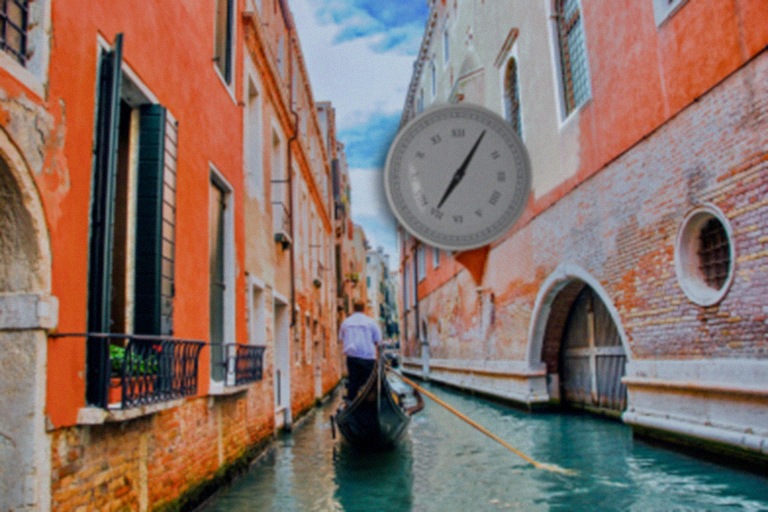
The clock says 7,05
